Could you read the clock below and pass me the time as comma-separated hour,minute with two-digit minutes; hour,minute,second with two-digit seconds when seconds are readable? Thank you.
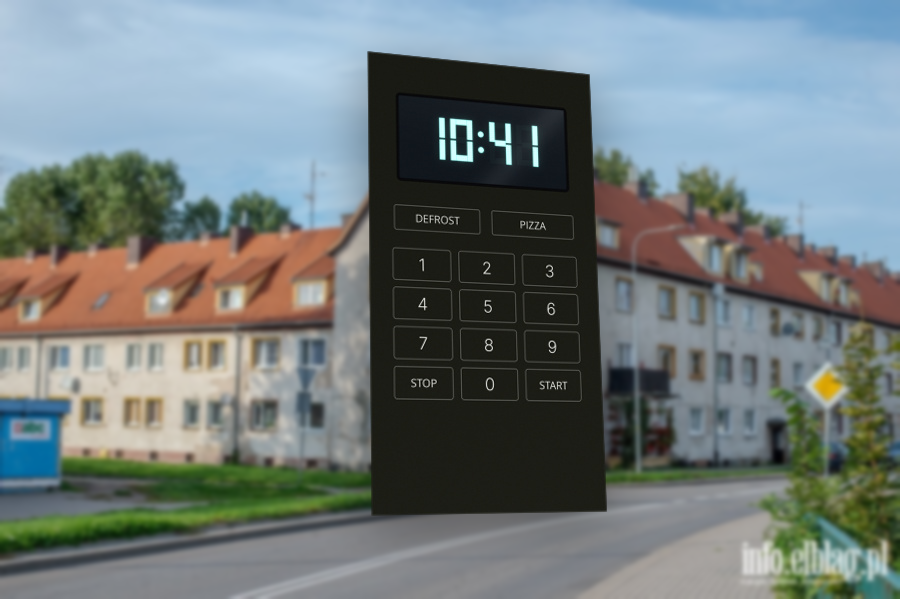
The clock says 10,41
